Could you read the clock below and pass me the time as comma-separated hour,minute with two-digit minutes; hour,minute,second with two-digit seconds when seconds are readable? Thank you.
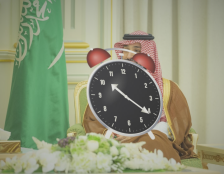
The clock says 10,21
